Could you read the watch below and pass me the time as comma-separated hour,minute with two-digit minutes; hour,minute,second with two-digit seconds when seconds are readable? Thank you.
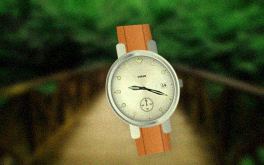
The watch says 9,19
